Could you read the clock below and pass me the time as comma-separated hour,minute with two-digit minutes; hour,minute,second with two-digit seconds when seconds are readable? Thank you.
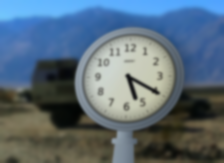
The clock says 5,20
